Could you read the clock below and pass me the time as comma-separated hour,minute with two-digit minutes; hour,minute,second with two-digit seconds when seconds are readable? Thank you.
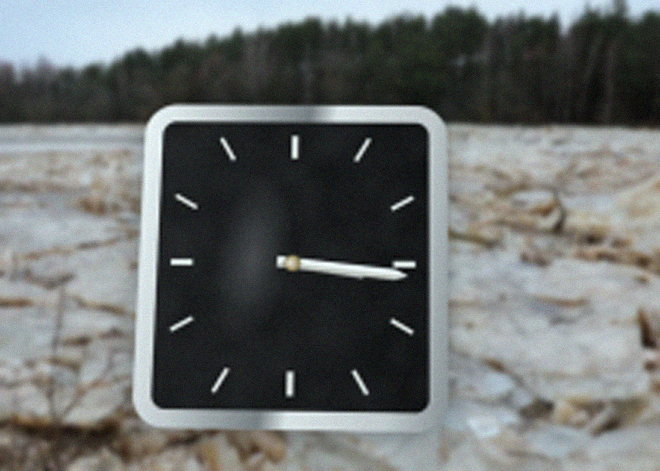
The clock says 3,16
